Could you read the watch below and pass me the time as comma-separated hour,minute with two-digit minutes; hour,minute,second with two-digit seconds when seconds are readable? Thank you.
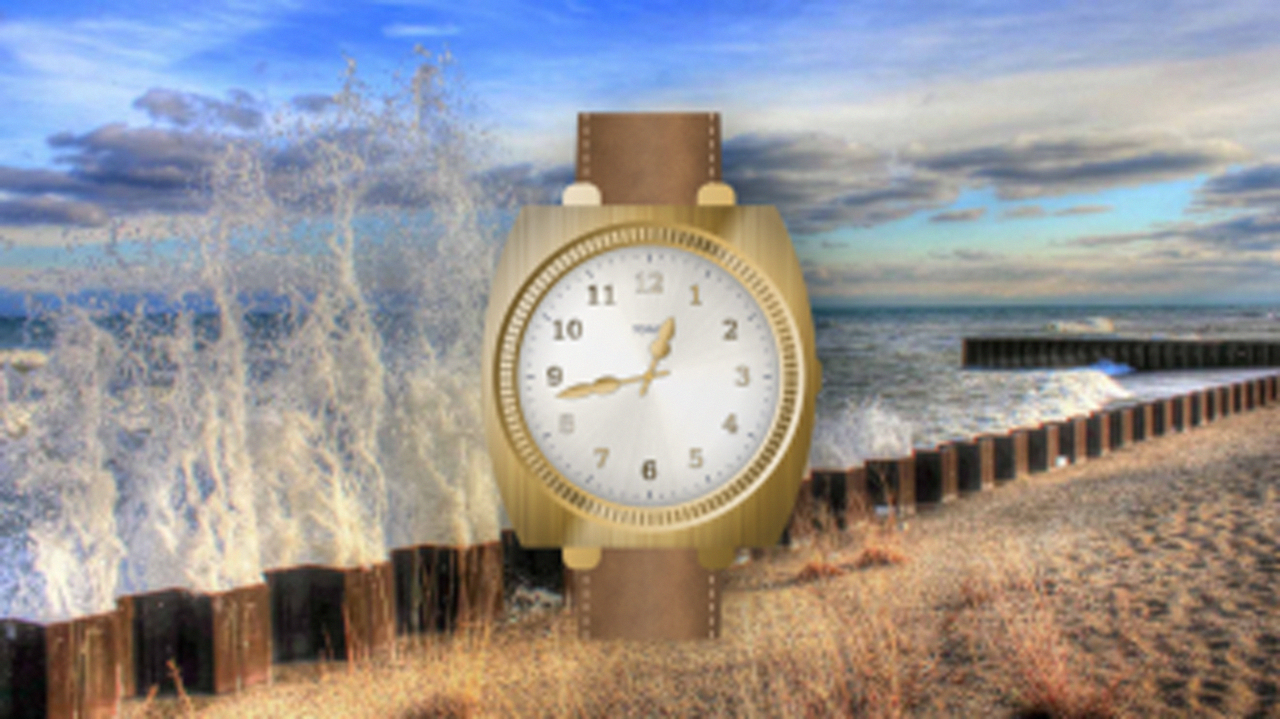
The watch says 12,43
